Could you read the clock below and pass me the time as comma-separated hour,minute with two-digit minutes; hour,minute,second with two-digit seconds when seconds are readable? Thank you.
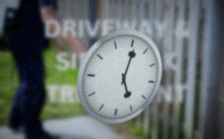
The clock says 5,01
